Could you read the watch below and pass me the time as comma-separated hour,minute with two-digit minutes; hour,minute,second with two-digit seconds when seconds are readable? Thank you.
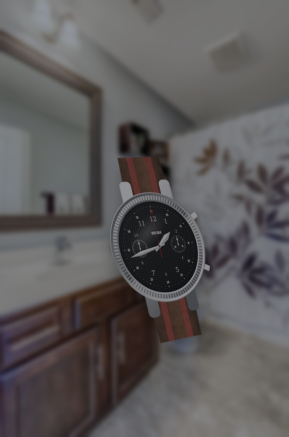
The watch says 1,43
